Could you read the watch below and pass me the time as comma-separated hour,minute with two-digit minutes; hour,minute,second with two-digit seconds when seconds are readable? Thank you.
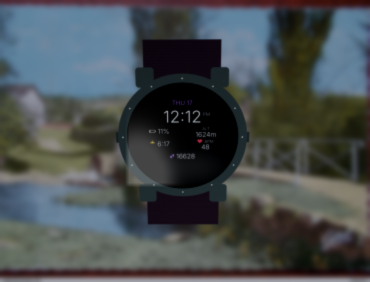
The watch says 12,12
